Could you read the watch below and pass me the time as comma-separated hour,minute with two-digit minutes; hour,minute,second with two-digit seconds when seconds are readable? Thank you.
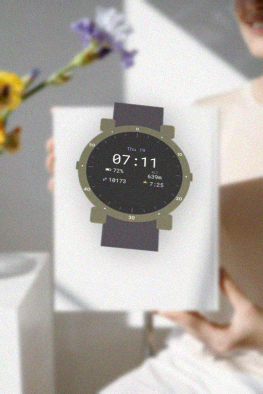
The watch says 7,11
